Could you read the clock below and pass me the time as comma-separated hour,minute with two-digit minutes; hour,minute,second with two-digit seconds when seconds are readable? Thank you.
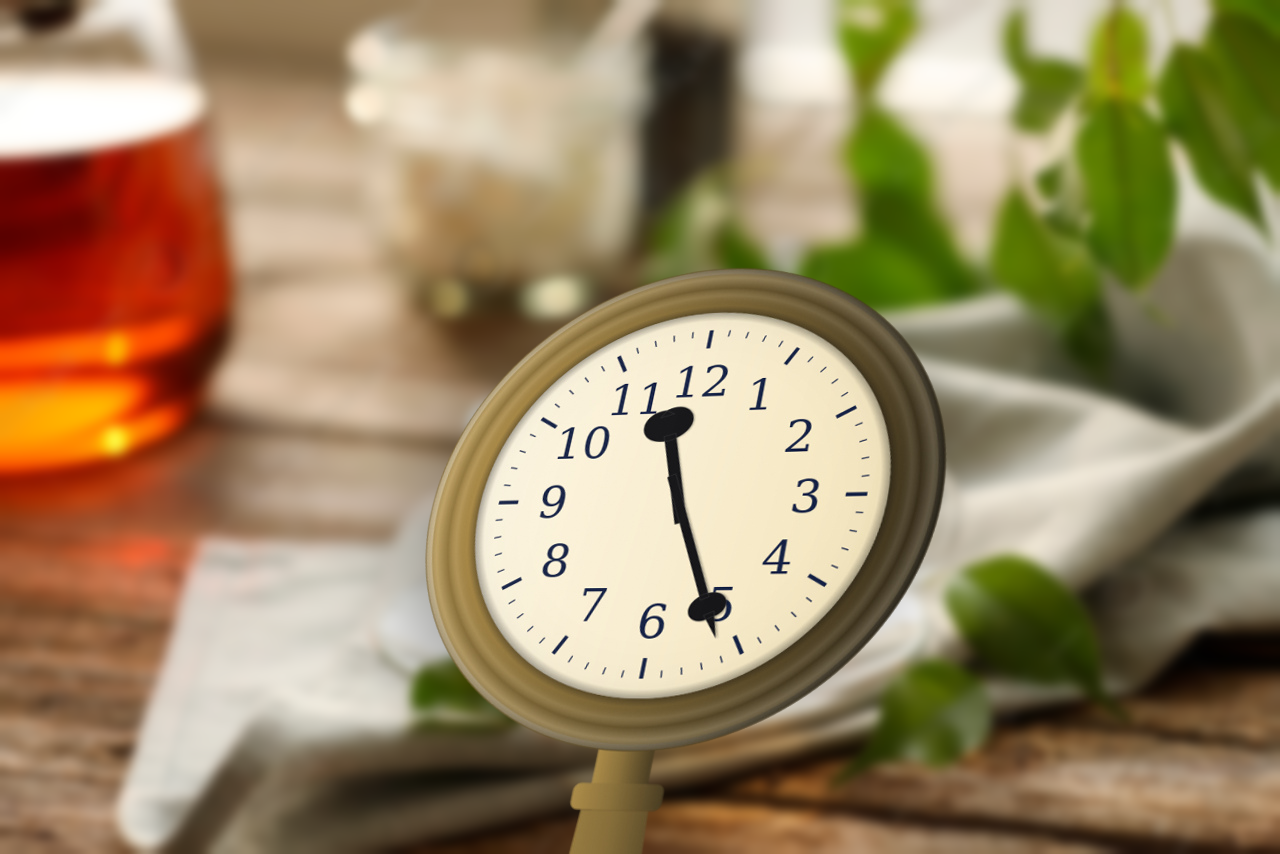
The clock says 11,26
